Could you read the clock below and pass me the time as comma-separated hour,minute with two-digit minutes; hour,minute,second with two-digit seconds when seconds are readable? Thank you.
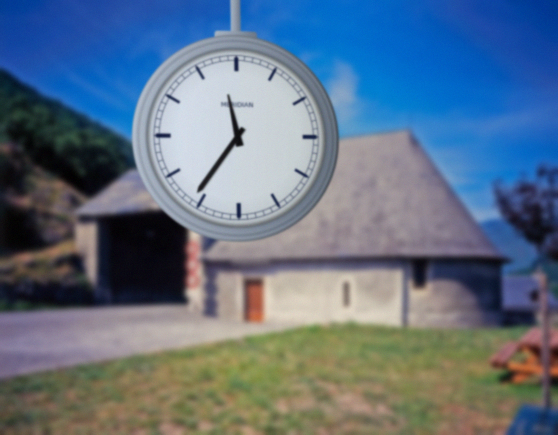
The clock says 11,36
